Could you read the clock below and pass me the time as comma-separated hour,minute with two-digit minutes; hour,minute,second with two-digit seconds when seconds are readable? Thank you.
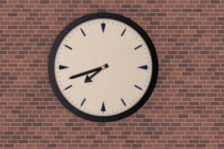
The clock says 7,42
